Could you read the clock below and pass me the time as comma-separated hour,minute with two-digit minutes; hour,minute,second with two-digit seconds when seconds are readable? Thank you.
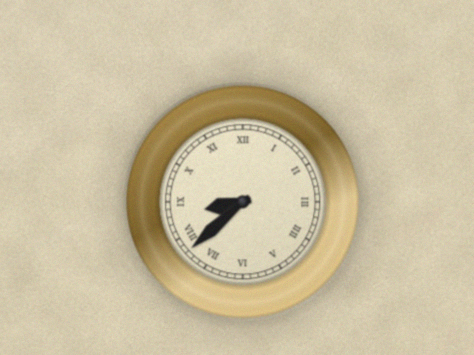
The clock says 8,38
